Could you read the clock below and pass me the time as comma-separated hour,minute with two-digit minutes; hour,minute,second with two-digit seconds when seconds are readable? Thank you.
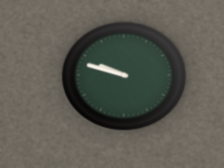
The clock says 9,48
